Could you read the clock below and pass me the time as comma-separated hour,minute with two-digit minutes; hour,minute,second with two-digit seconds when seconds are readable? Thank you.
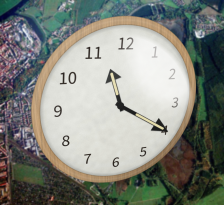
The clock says 11,20
